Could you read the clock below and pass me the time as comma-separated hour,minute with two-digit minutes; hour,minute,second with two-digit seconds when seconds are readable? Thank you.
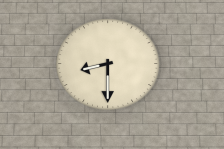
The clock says 8,30
